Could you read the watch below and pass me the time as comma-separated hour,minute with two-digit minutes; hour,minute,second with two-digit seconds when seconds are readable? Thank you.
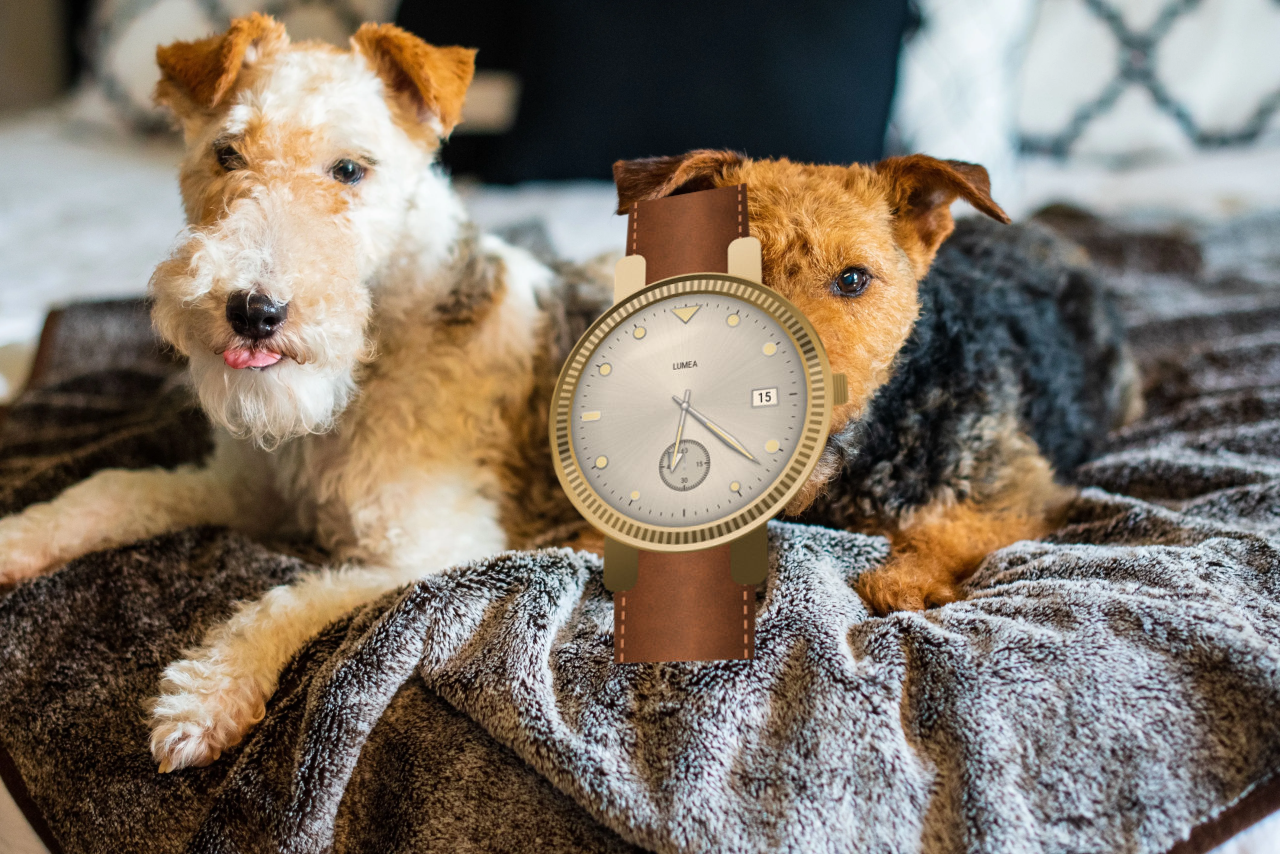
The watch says 6,22
